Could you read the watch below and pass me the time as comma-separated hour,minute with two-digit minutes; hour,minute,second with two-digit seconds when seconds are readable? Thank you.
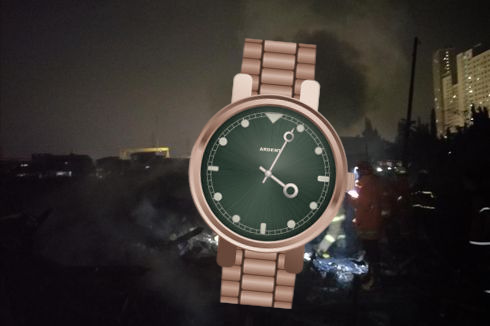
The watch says 4,04
